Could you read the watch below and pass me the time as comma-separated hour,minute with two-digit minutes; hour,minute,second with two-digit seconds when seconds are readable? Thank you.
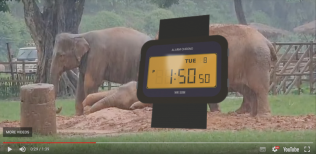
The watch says 1,50,50
